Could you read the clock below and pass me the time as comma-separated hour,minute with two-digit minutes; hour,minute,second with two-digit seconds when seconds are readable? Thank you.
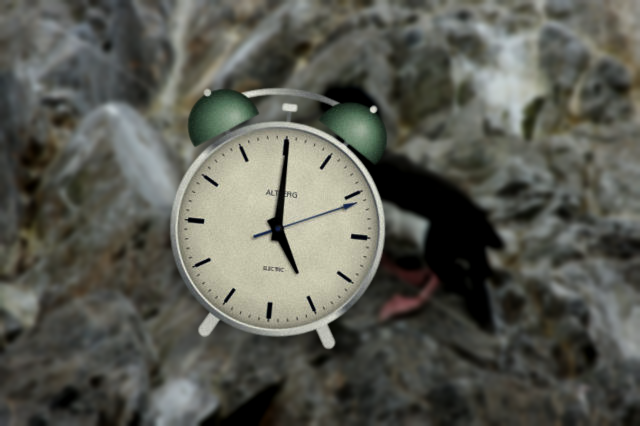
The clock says 5,00,11
